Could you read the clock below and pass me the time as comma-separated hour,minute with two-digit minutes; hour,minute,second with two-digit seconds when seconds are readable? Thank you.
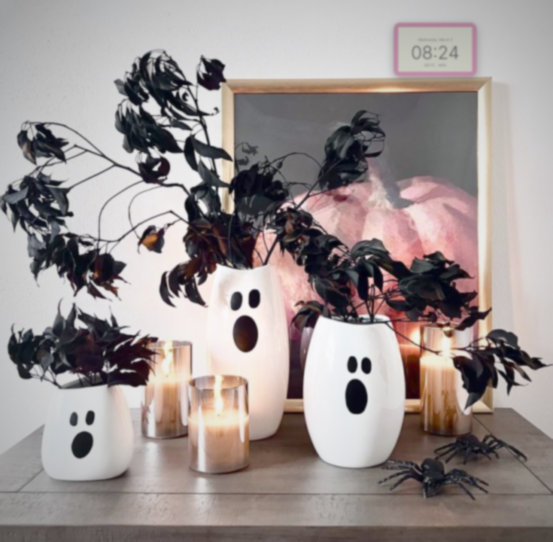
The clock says 8,24
